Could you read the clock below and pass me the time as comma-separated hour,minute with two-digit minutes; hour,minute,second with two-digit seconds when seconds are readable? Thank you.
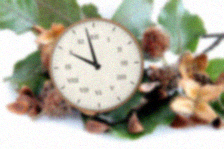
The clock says 9,58
